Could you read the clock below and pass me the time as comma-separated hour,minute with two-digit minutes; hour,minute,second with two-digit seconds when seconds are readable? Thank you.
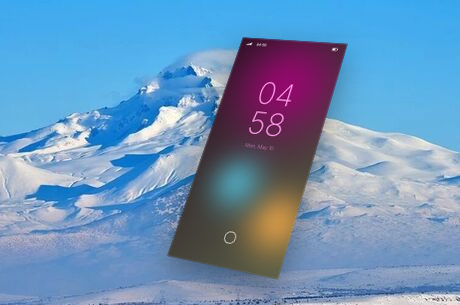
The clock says 4,58
